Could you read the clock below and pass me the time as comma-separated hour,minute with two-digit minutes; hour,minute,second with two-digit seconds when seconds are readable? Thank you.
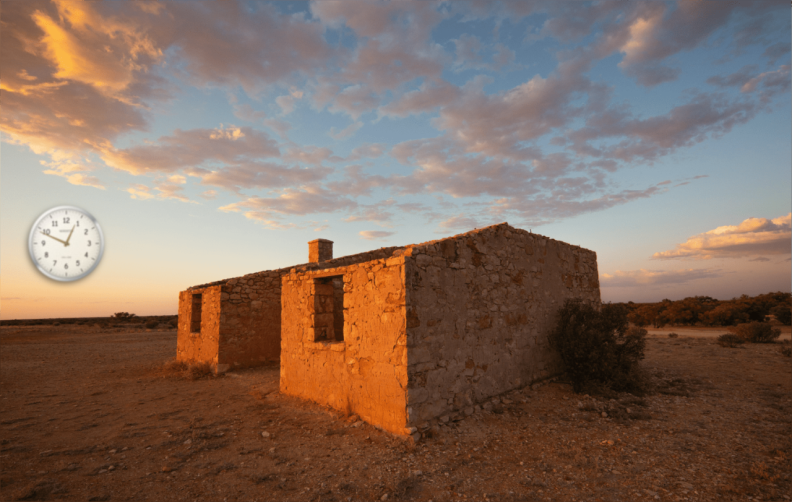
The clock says 12,49
